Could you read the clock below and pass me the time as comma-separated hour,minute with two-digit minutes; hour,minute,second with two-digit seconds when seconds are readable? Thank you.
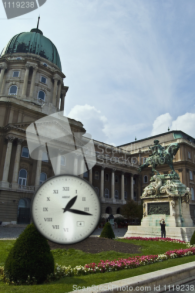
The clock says 1,17
